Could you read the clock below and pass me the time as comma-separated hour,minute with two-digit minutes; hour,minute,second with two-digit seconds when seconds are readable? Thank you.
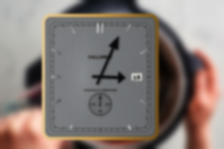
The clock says 3,04
